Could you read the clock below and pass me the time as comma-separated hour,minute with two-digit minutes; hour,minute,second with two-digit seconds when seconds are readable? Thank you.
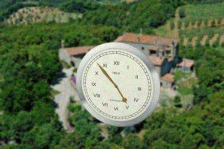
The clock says 4,53
